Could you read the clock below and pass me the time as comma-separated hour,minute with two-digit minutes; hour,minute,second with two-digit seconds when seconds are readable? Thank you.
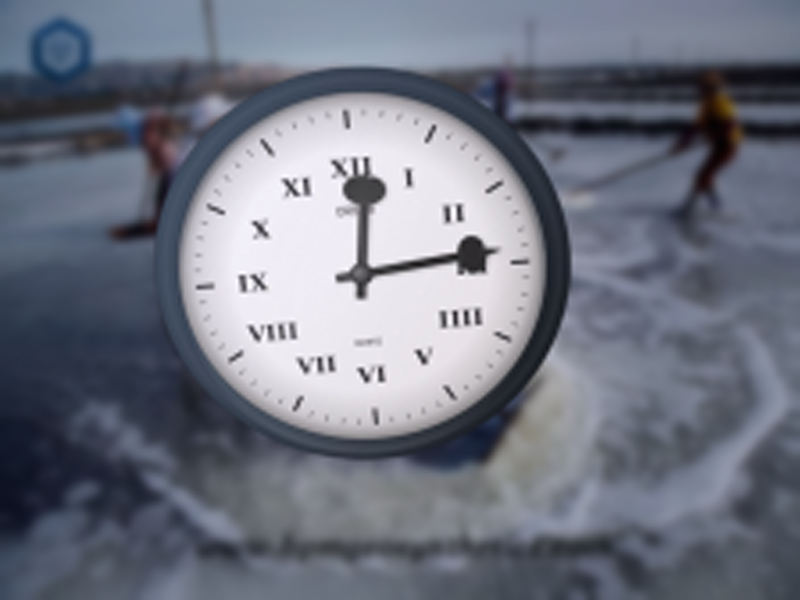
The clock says 12,14
